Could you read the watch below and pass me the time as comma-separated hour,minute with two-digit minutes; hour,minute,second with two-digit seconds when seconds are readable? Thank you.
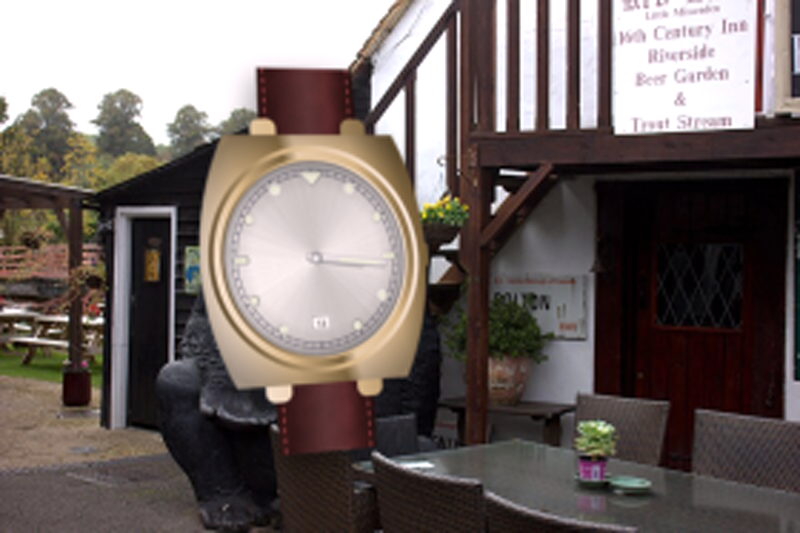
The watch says 3,16
